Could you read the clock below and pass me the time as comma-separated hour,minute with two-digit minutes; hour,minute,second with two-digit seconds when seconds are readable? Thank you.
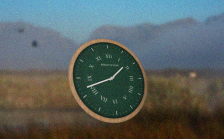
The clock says 1,42
